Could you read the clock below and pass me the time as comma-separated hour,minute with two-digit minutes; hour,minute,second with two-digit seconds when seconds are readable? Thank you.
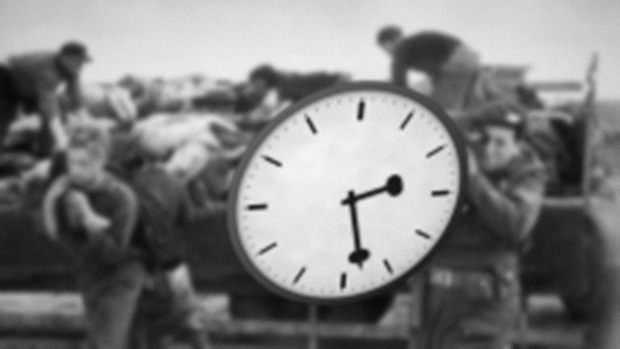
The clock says 2,28
